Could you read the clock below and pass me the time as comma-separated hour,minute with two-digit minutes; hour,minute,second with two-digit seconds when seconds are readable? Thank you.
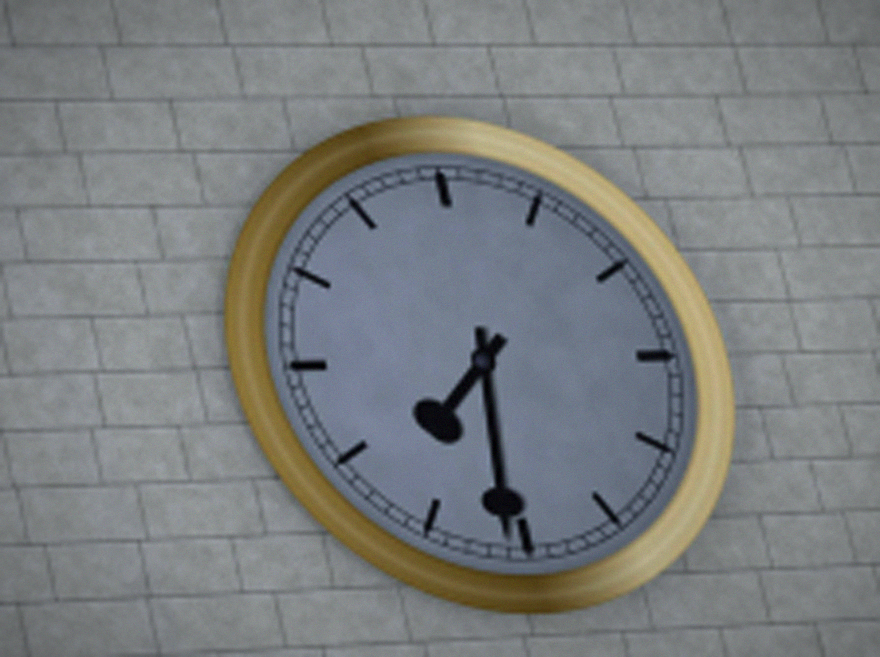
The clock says 7,31
